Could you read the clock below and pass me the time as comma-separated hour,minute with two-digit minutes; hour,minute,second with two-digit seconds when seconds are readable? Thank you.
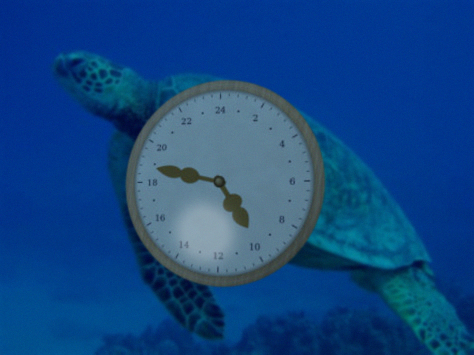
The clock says 9,47
